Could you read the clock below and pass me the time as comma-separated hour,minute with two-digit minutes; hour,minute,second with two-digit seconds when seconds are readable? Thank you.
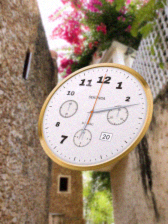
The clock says 6,12
